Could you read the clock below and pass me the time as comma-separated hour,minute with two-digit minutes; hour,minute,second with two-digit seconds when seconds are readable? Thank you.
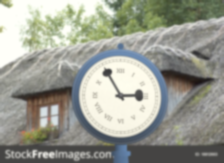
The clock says 2,55
